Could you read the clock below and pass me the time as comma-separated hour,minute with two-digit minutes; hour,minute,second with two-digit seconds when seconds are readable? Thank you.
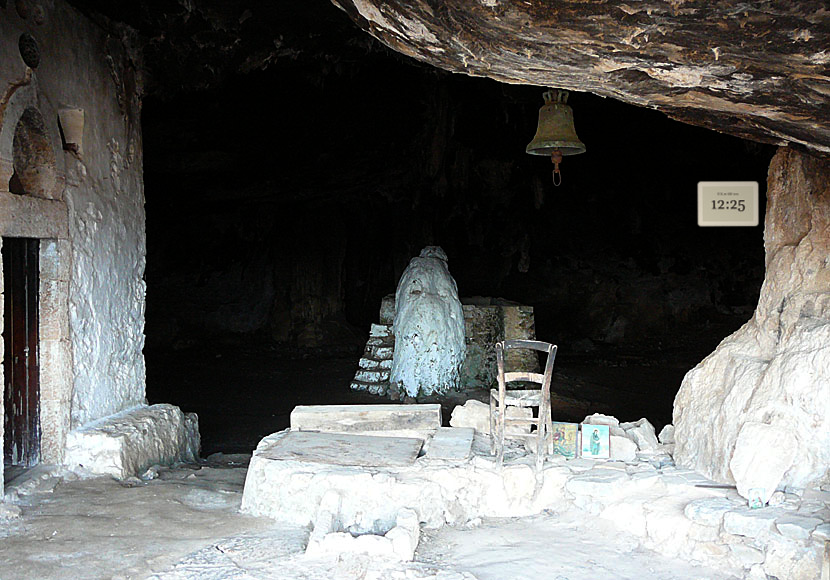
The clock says 12,25
